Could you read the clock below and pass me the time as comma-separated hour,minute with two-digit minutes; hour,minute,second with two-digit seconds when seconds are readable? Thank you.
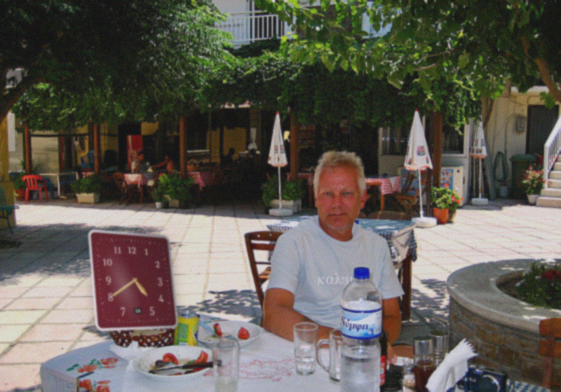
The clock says 4,40
